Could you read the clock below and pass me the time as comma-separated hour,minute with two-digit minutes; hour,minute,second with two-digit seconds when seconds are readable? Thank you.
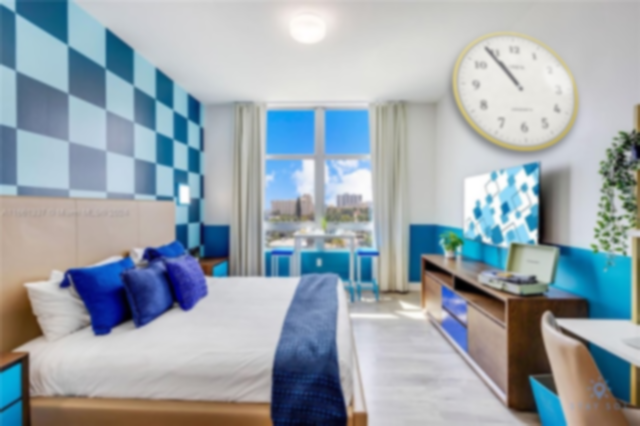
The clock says 10,54
